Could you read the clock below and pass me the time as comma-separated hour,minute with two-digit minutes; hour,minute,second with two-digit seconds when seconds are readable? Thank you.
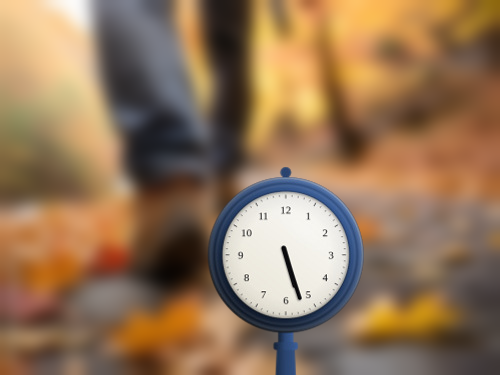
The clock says 5,27
